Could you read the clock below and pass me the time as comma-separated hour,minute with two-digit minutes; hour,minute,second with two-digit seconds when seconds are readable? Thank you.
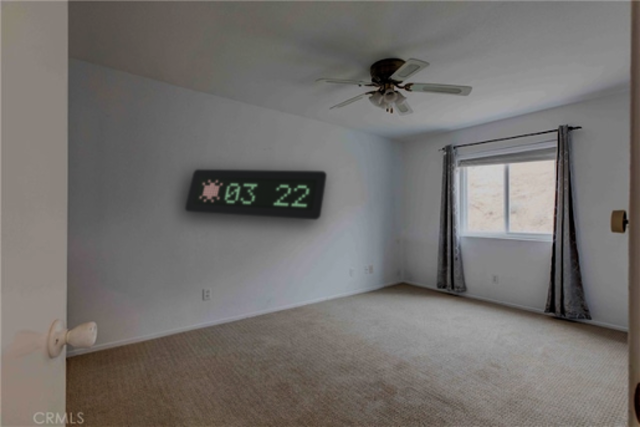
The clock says 3,22
